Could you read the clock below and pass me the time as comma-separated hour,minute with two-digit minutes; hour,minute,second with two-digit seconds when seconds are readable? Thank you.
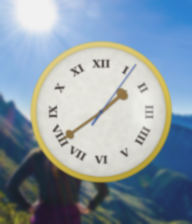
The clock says 1,39,06
